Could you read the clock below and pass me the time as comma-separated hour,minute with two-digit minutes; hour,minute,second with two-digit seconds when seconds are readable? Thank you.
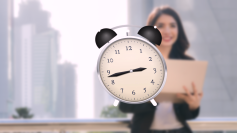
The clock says 2,43
